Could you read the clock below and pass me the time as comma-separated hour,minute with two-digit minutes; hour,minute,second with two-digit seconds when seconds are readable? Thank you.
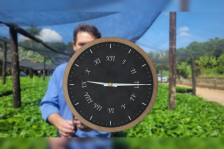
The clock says 9,15
